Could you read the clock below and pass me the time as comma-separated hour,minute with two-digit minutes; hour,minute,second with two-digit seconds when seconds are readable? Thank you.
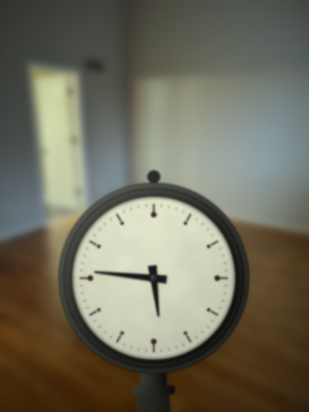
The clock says 5,46
